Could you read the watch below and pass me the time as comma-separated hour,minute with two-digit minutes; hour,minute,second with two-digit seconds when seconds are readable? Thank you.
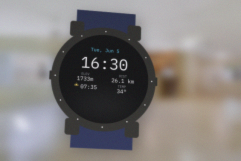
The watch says 16,30
